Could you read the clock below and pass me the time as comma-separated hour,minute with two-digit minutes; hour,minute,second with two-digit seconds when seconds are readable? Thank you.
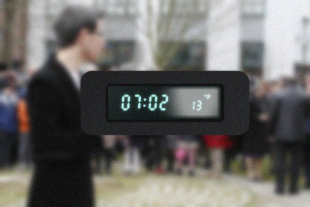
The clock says 7,02
